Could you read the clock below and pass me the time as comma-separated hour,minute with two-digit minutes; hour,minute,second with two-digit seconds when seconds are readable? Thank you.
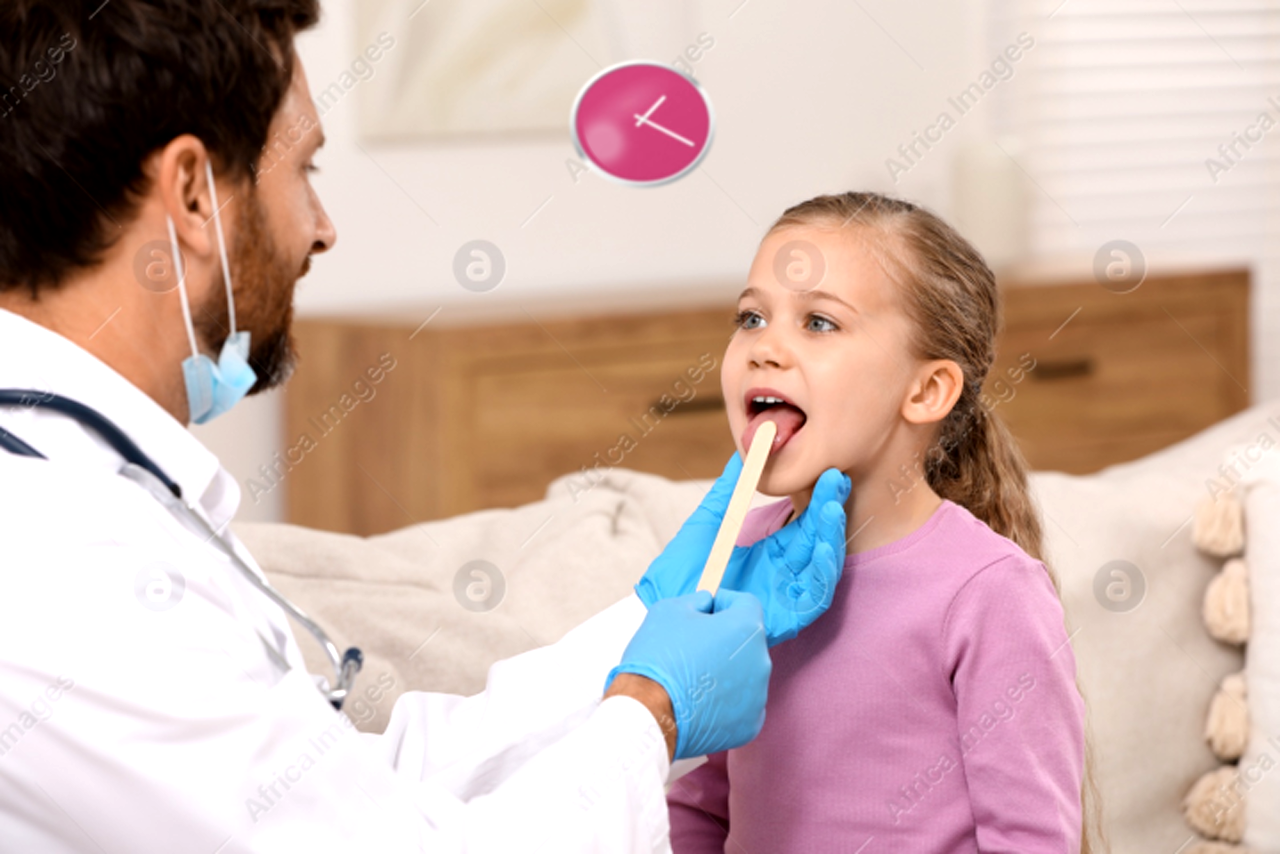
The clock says 1,20
